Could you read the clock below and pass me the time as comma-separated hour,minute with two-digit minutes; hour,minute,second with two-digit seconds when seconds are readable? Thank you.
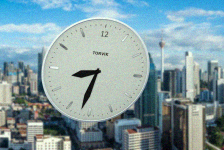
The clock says 8,32
